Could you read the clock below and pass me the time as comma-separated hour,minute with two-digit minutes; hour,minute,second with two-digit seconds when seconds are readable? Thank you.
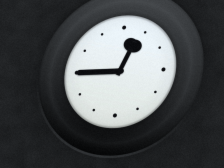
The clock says 12,45
